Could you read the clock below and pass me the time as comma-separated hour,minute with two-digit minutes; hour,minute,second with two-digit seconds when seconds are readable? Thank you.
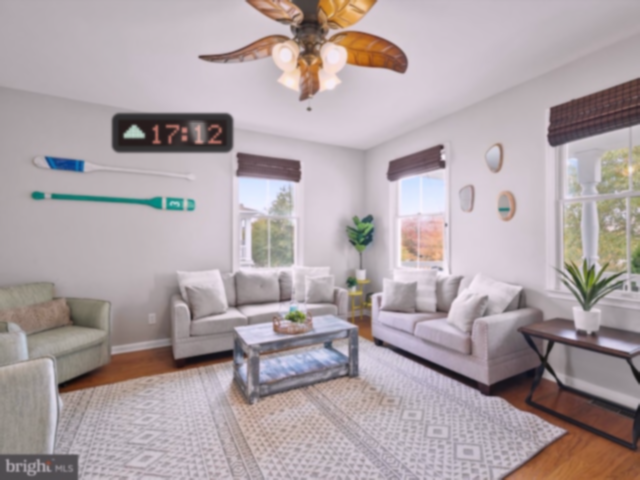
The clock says 17,12
